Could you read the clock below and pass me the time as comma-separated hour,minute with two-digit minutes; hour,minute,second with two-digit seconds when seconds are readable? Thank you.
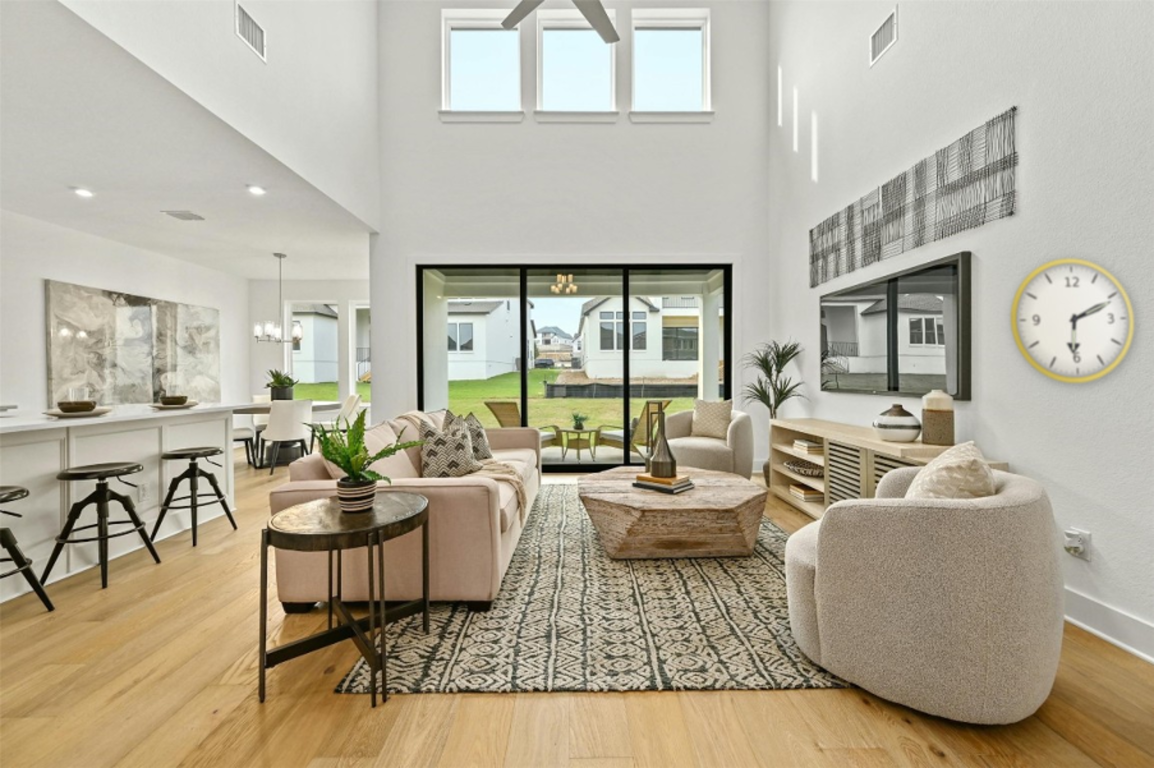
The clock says 6,11
